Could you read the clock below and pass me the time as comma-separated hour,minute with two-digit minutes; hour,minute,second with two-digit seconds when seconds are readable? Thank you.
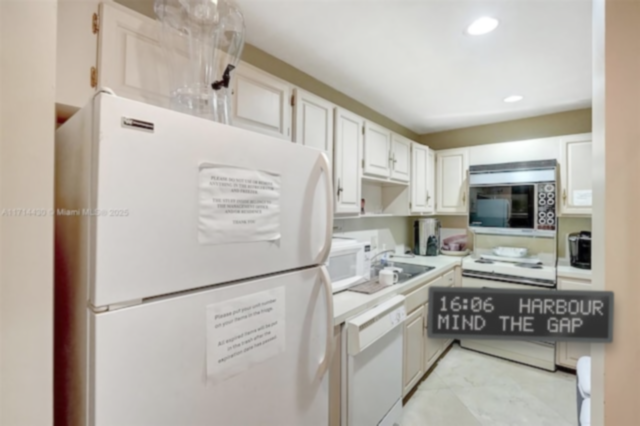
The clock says 16,06
